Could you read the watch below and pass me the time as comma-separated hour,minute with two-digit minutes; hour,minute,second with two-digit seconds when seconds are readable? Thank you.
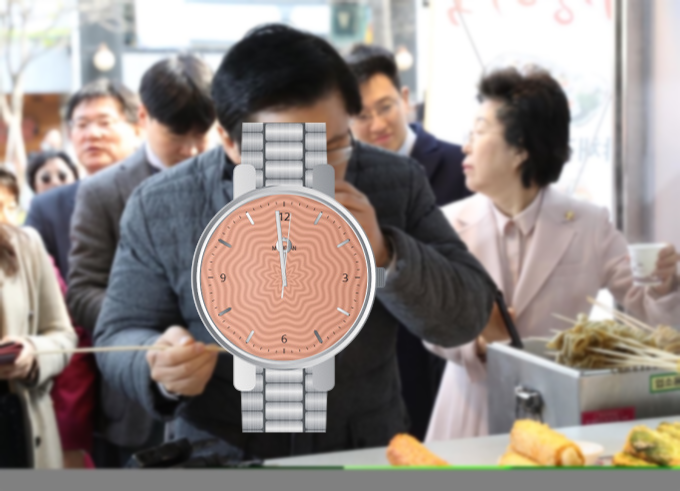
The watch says 11,59,01
